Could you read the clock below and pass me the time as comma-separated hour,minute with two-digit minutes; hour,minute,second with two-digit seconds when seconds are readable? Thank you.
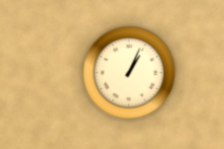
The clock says 1,04
